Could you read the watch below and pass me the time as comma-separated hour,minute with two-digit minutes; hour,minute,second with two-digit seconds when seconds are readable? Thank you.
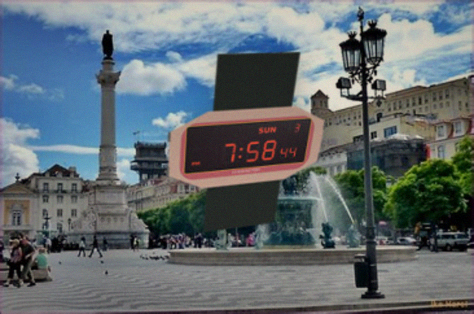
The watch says 7,58,44
